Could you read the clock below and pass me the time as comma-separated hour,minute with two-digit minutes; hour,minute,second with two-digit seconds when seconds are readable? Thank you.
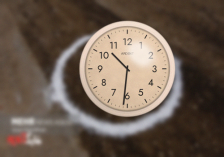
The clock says 10,31
